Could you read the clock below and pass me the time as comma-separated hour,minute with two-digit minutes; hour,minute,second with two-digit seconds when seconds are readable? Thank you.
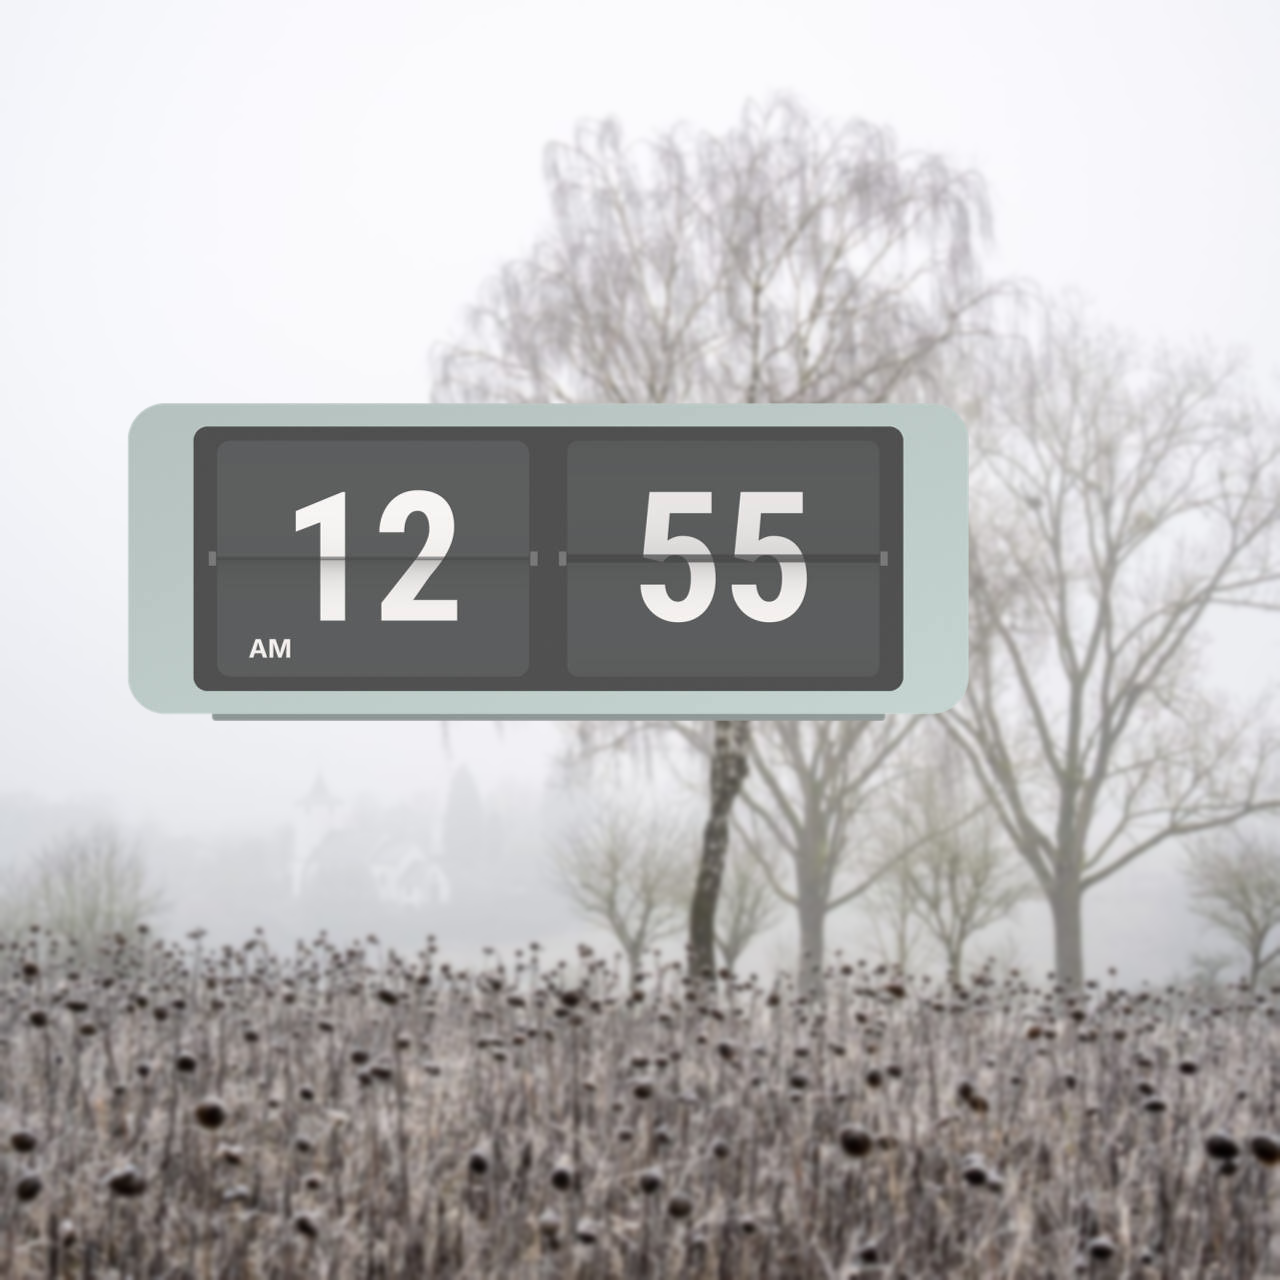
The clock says 12,55
